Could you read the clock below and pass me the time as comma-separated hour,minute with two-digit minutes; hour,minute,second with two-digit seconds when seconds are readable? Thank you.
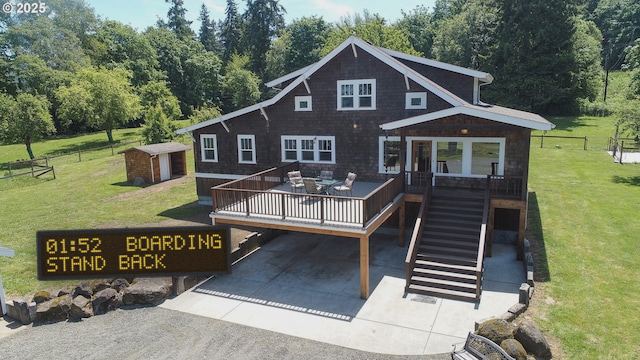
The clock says 1,52
